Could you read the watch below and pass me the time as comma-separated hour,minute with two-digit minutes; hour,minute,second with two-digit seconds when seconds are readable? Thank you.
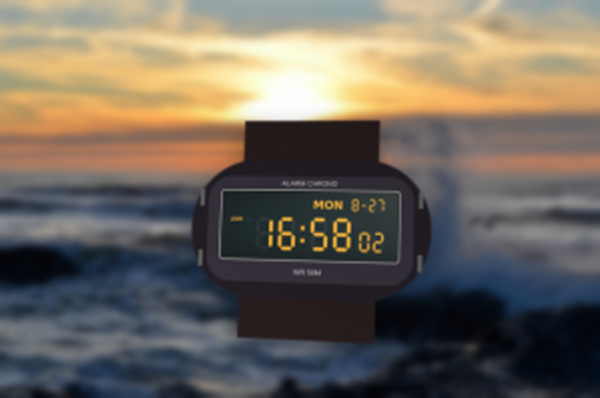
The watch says 16,58,02
